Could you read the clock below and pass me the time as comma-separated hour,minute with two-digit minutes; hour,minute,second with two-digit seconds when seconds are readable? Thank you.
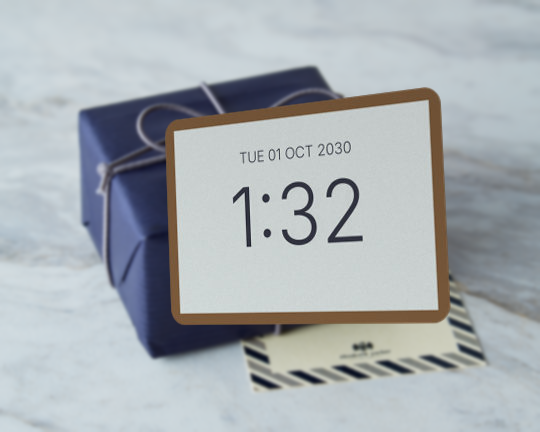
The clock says 1,32
